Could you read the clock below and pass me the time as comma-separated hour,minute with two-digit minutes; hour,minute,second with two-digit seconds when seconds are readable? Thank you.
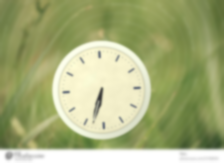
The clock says 6,33
